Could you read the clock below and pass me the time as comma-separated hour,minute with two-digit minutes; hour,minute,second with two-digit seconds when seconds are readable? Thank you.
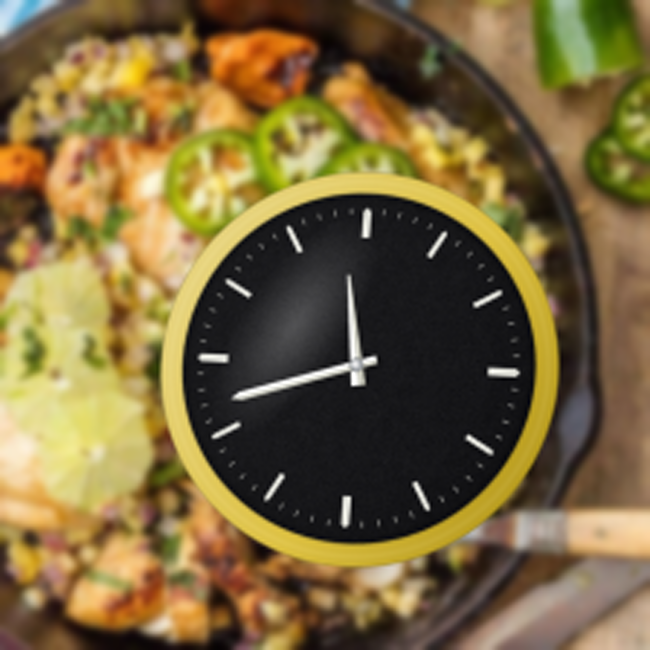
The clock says 11,42
